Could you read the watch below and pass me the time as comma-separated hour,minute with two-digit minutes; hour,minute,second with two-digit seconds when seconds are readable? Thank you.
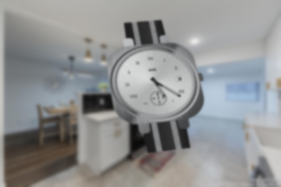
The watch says 5,22
